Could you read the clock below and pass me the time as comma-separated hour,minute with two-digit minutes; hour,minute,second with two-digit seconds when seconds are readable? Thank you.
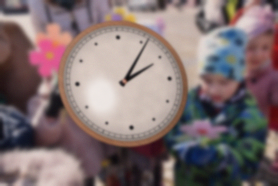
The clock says 2,06
